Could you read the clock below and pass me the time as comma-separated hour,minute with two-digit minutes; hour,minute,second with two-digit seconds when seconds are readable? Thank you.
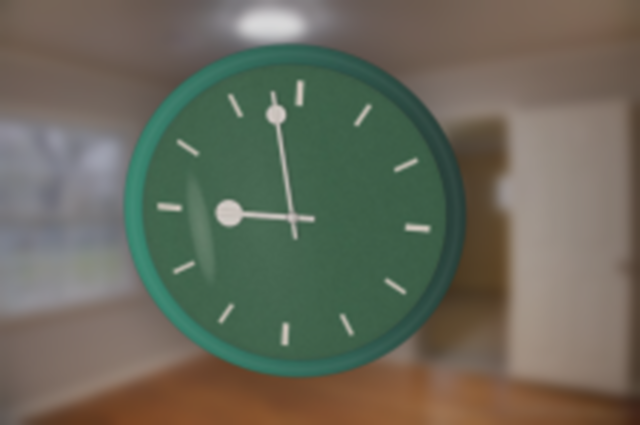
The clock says 8,58
